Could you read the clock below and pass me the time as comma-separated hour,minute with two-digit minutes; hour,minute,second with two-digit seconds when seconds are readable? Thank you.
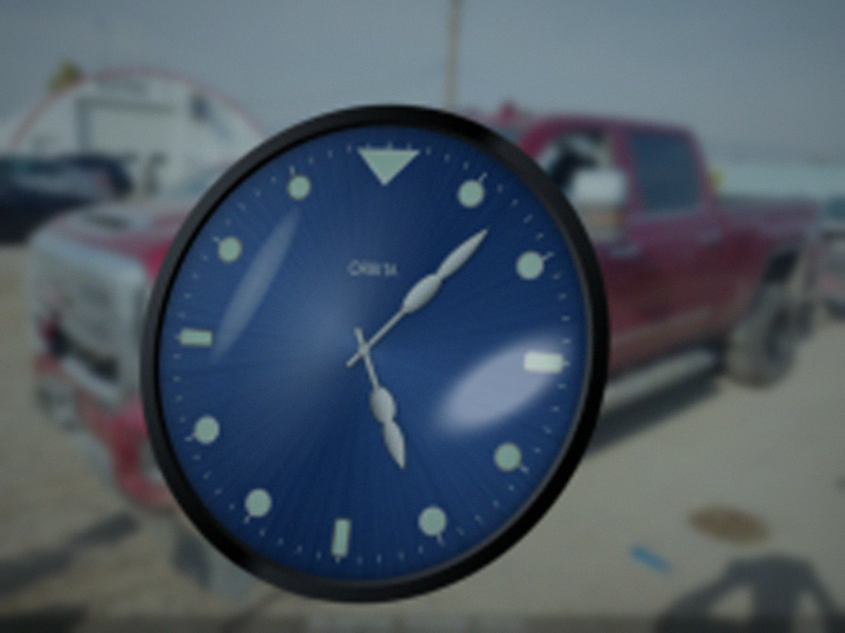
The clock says 5,07
